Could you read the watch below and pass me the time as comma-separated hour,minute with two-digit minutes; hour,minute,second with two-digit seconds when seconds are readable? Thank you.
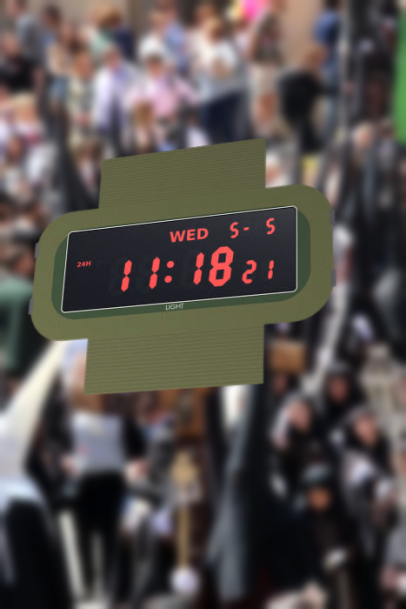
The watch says 11,18,21
